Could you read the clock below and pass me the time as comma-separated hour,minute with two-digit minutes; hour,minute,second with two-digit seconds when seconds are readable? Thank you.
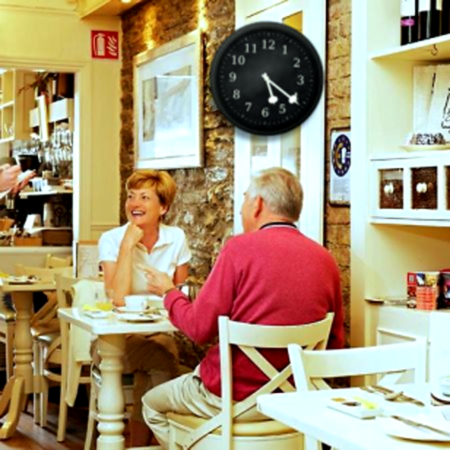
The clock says 5,21
